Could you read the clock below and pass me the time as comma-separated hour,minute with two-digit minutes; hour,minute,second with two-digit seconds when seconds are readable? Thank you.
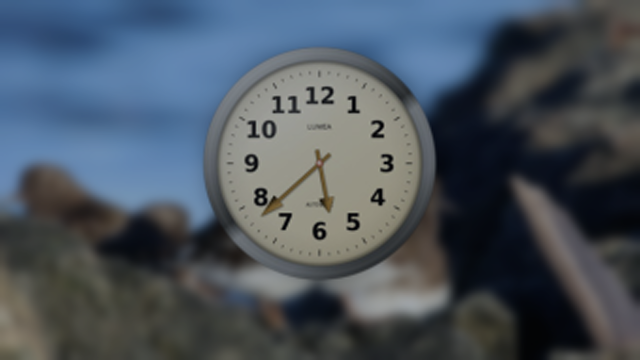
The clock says 5,38
